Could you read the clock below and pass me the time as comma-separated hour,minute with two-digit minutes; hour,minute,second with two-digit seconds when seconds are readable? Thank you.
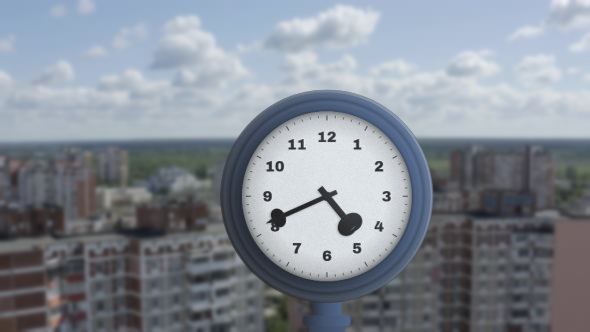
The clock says 4,41
